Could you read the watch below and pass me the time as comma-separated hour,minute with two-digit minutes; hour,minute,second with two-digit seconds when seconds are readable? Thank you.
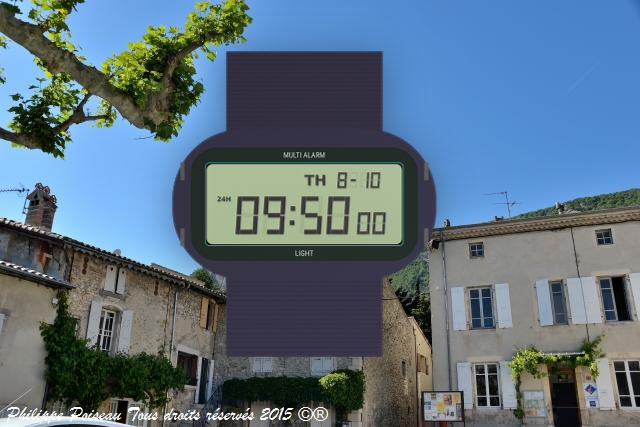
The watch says 9,50,00
